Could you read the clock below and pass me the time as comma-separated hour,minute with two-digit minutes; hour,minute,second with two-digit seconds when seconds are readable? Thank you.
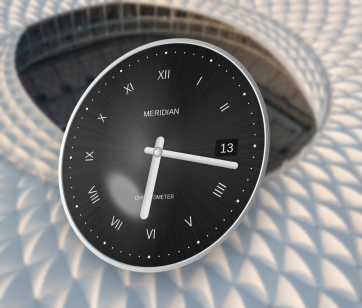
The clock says 6,17
